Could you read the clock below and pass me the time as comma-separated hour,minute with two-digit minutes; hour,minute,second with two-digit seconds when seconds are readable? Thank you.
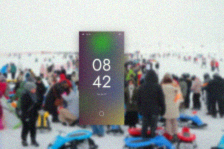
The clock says 8,42
